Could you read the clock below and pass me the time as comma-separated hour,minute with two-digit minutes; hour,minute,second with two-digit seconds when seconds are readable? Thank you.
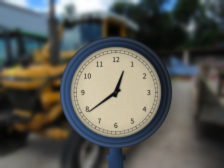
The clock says 12,39
